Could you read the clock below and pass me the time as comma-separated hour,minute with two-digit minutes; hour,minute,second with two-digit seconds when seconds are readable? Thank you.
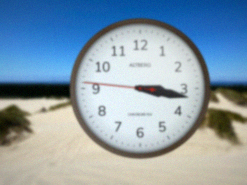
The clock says 3,16,46
